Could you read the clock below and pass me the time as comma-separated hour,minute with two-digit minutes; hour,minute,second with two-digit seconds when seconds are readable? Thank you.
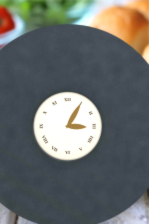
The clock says 3,05
